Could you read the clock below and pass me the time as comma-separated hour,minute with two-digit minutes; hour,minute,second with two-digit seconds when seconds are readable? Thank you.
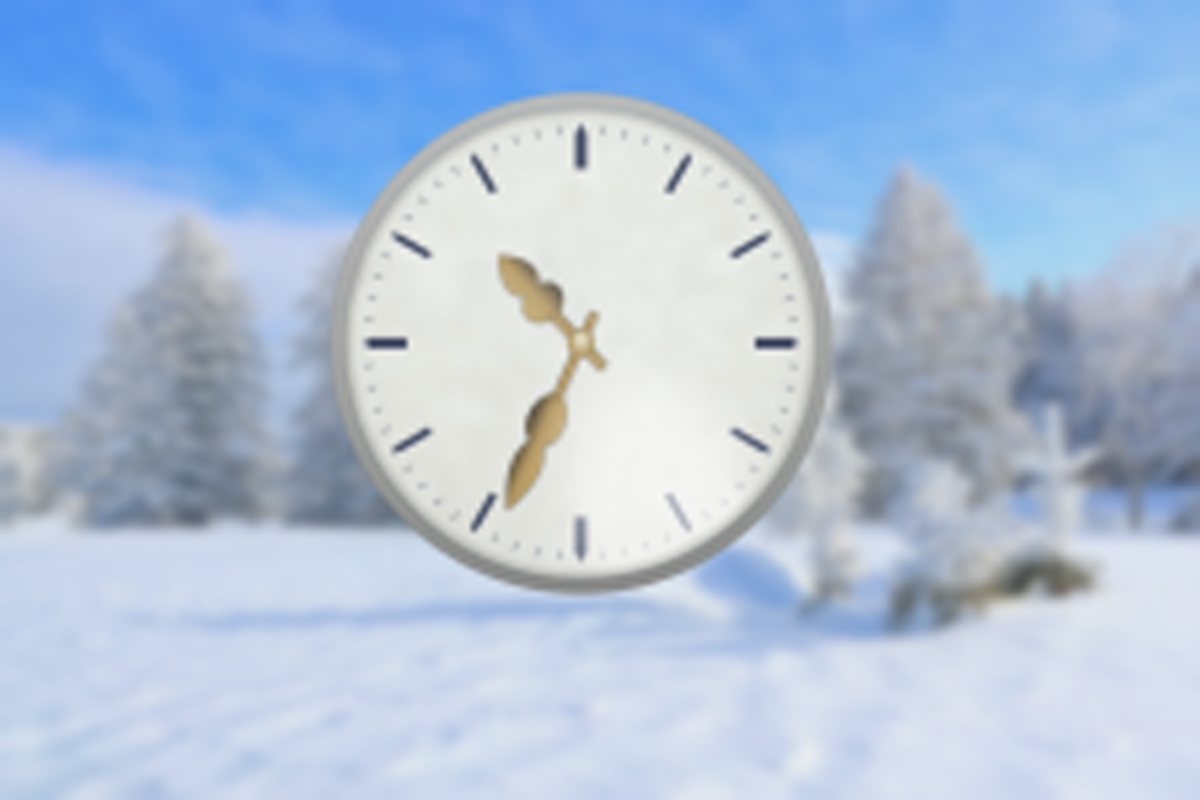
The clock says 10,34
